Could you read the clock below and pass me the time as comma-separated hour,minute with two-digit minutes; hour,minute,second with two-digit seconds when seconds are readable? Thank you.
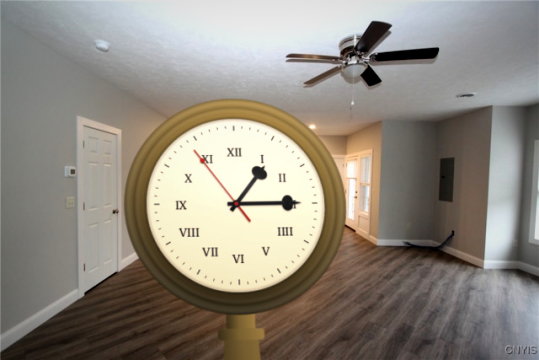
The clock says 1,14,54
